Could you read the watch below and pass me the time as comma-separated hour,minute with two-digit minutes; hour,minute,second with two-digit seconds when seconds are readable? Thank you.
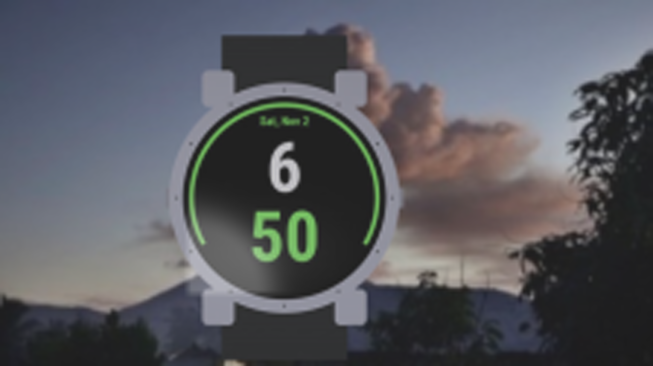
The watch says 6,50
